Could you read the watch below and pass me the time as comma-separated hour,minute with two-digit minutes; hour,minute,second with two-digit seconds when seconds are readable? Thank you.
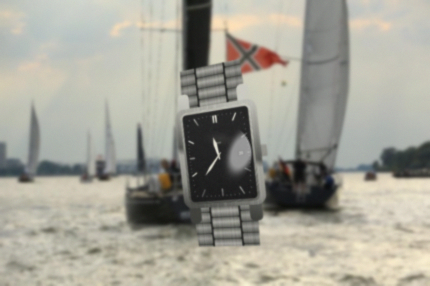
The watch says 11,37
